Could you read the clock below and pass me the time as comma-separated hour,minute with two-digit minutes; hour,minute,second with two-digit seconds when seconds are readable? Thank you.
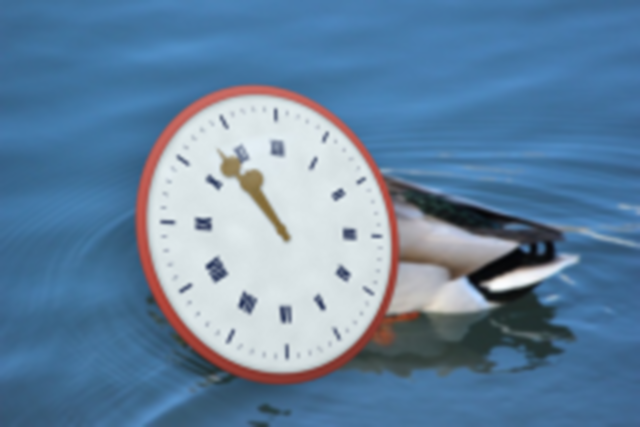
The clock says 10,53
